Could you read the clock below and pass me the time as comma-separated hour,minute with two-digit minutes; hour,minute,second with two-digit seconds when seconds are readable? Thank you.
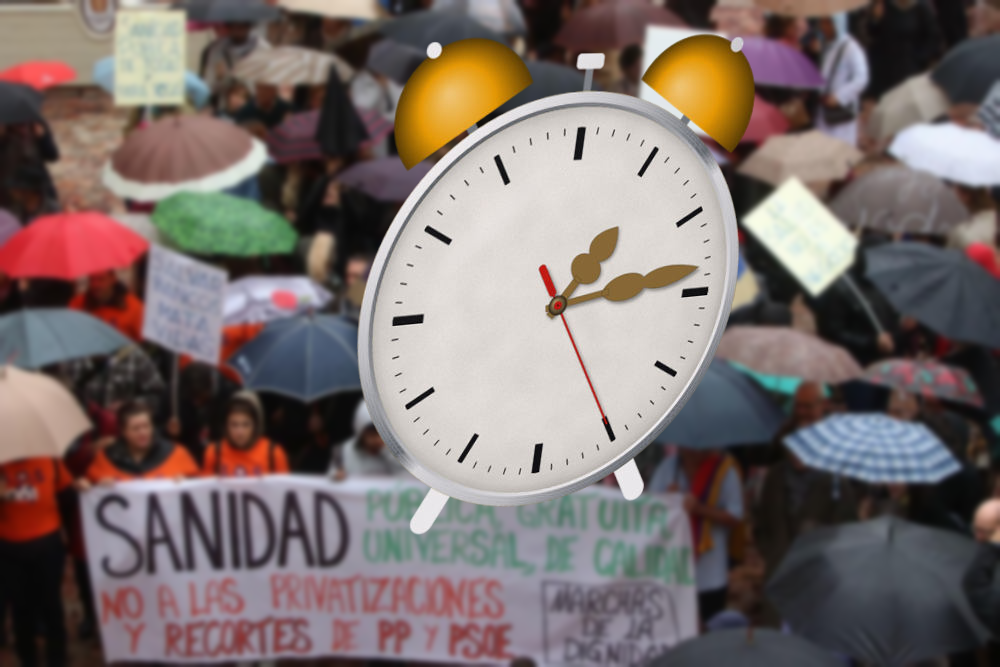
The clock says 1,13,25
